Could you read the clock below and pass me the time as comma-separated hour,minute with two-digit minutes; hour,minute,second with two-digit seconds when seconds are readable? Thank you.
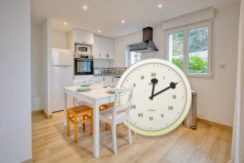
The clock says 12,10
